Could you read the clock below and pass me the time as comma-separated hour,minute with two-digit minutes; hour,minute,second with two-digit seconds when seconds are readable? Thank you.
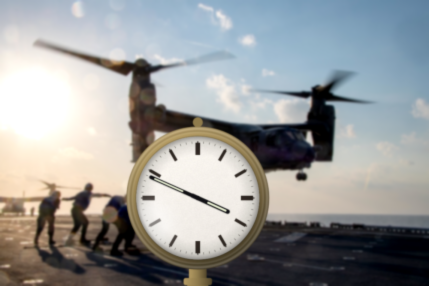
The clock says 3,49
